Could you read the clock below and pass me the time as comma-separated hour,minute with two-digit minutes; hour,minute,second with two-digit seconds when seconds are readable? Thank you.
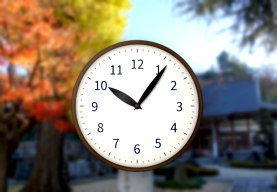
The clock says 10,06
